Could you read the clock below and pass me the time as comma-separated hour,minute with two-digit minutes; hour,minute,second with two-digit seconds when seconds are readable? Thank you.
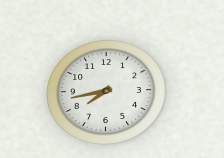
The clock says 7,43
